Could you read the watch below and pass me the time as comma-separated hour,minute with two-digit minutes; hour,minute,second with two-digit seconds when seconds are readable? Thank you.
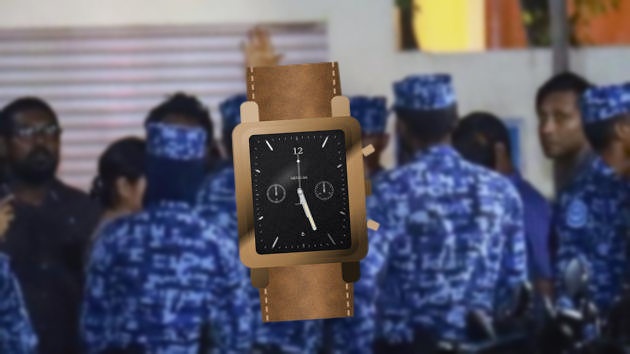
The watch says 5,27
